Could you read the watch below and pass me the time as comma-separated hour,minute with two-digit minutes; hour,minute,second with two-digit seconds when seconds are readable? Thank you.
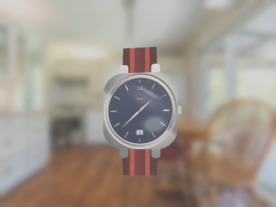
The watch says 1,38
